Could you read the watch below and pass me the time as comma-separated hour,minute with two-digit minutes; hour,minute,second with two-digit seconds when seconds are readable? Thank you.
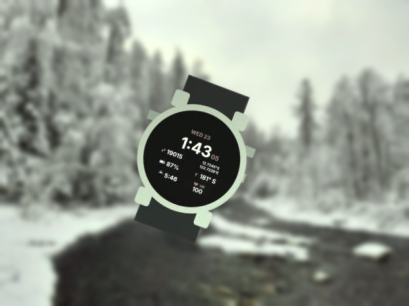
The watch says 1,43
